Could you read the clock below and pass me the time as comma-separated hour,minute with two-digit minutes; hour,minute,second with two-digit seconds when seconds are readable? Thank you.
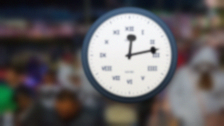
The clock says 12,13
